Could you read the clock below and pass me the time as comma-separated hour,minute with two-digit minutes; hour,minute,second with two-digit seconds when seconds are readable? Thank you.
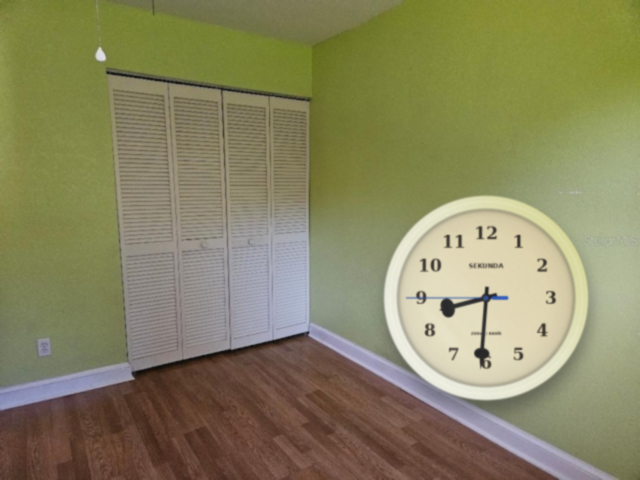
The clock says 8,30,45
